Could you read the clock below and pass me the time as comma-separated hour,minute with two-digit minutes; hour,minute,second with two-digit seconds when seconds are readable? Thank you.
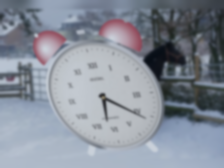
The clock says 6,21
